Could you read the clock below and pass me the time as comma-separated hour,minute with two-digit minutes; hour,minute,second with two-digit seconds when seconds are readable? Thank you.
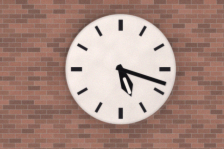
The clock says 5,18
